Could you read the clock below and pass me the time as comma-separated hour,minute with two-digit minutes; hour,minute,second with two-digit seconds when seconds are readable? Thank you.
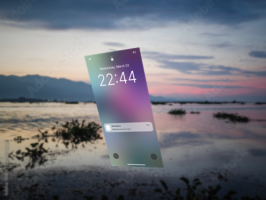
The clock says 22,44
